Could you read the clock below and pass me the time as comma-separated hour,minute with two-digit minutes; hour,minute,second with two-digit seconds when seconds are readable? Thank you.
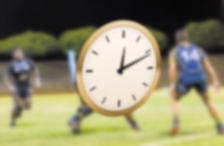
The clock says 12,11
